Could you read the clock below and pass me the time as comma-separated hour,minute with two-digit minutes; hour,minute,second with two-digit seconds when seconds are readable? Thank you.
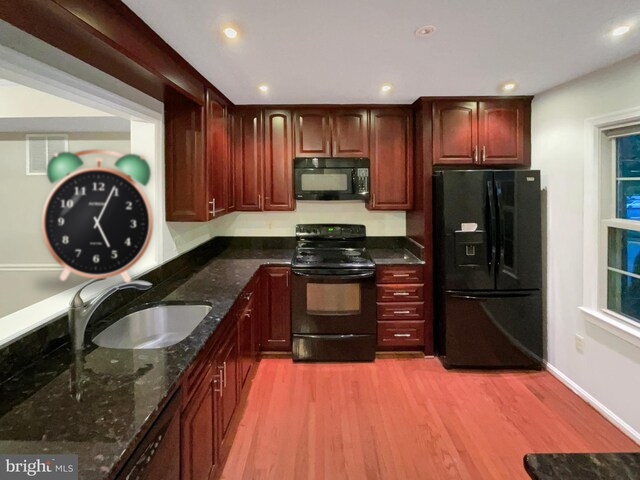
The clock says 5,04
